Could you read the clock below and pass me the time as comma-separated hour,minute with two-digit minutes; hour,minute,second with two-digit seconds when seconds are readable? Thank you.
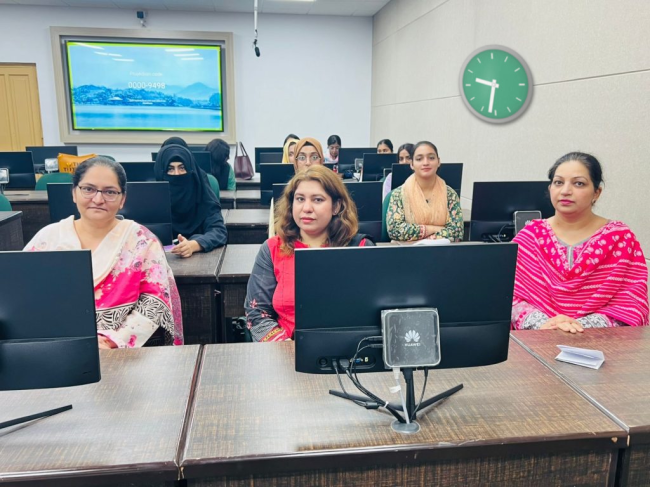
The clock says 9,32
